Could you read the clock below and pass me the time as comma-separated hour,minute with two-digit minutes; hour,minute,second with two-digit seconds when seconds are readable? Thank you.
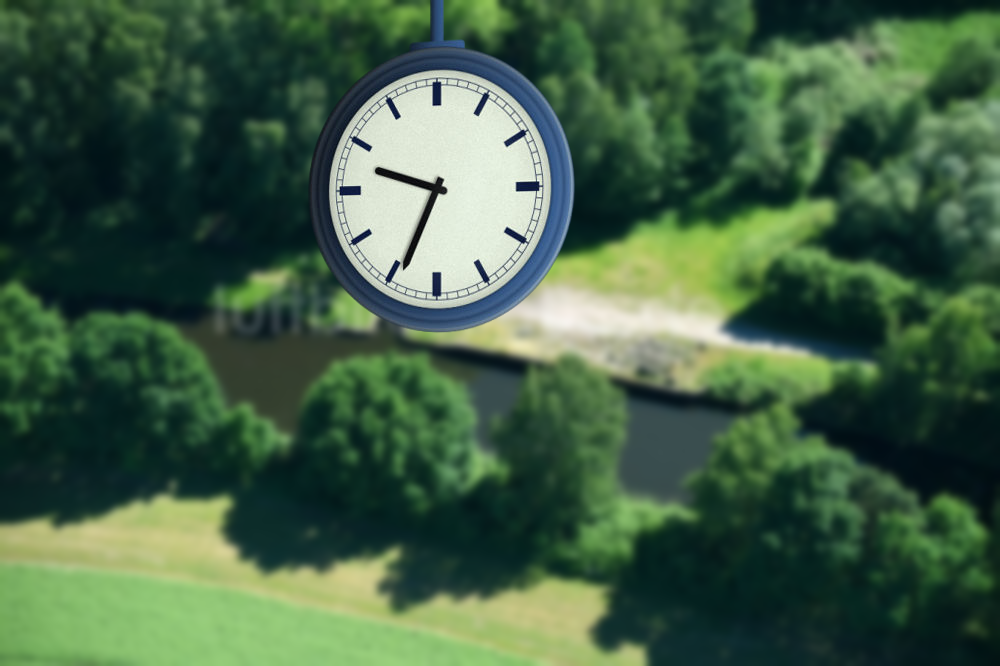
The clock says 9,34
